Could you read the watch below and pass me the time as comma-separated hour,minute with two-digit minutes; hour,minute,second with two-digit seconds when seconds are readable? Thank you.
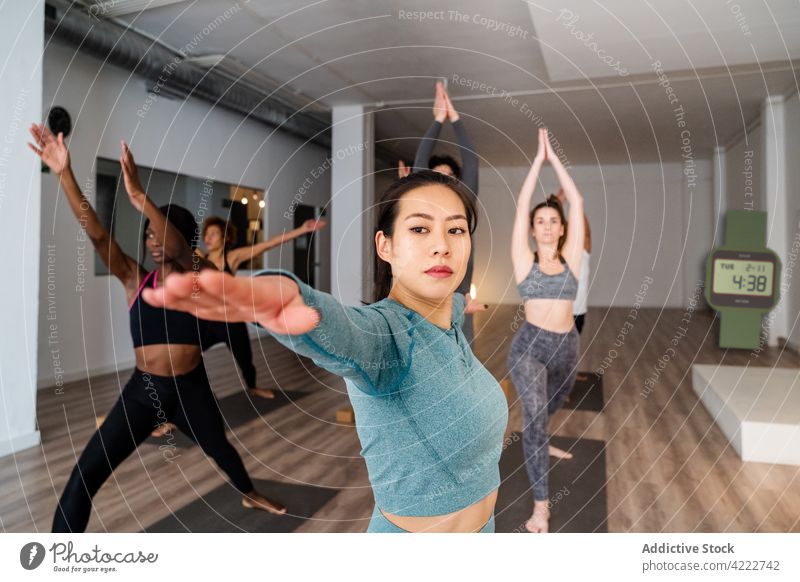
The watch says 4,38
